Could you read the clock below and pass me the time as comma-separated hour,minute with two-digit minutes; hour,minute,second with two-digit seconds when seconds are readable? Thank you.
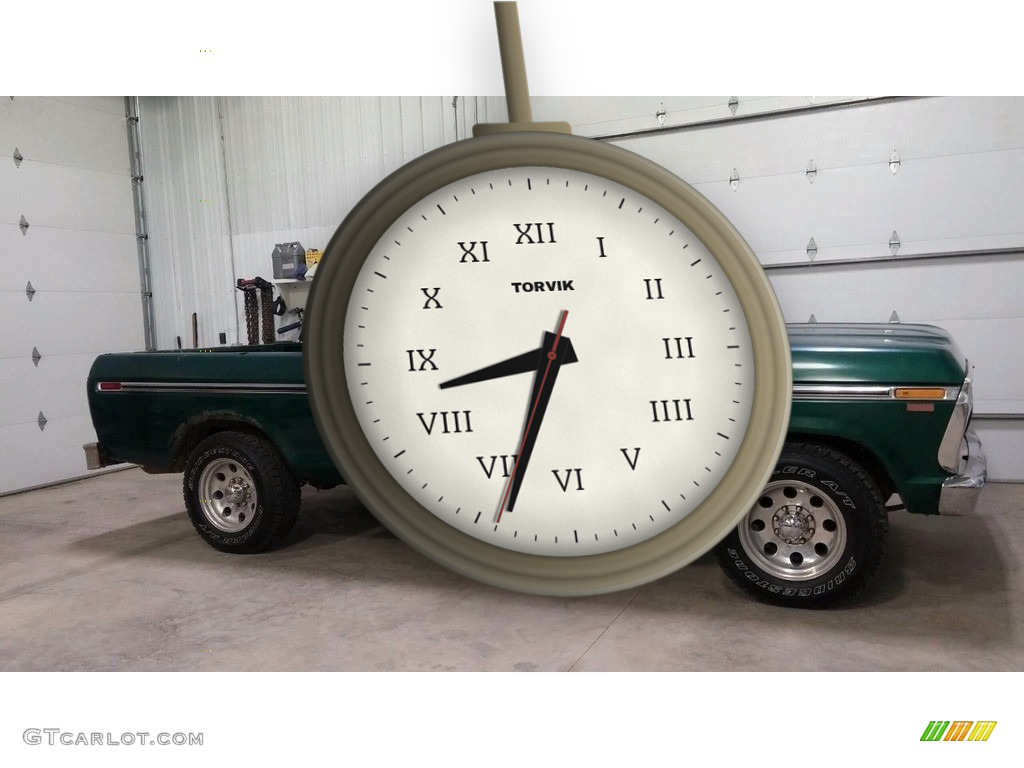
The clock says 8,33,34
